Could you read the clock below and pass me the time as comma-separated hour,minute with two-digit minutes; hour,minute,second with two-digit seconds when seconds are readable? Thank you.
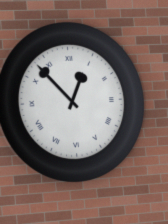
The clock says 12,53
